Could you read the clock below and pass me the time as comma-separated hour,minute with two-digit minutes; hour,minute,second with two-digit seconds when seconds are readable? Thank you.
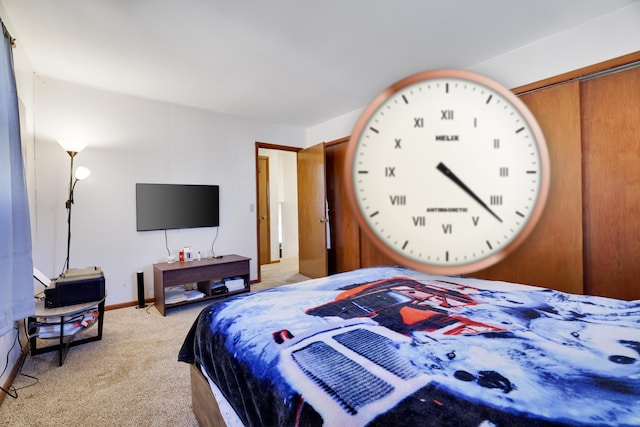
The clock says 4,22
